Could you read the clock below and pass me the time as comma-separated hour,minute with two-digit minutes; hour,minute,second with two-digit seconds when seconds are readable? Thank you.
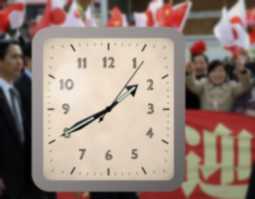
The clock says 1,40,06
